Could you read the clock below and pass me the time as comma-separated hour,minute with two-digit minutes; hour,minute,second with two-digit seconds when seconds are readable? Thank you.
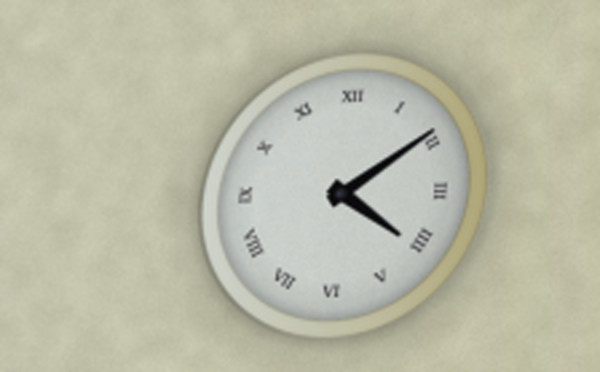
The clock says 4,09
